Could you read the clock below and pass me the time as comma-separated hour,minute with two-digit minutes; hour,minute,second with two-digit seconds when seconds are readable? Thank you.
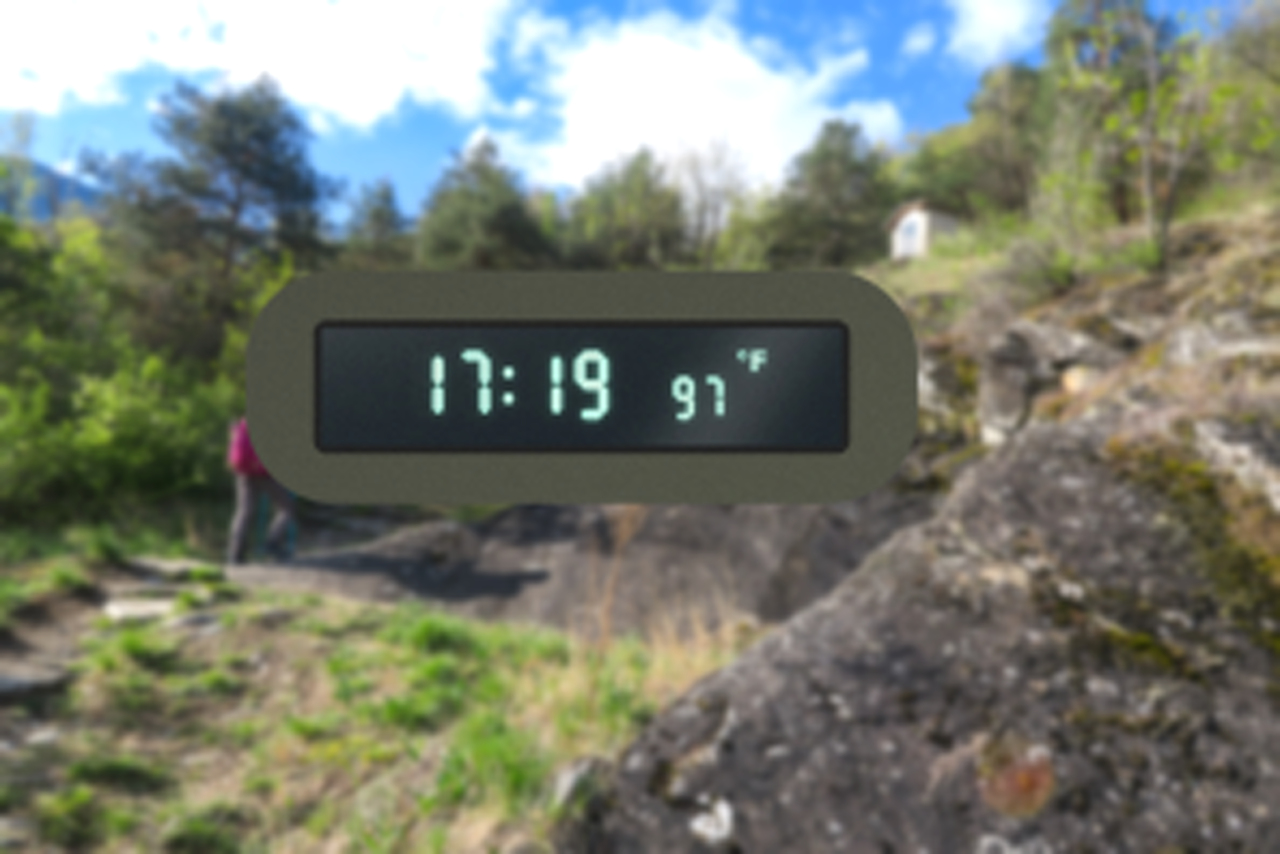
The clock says 17,19
